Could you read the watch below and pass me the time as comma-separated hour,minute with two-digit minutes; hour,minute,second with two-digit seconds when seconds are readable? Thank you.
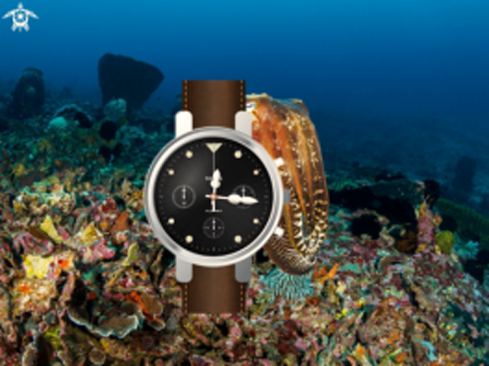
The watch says 12,16
